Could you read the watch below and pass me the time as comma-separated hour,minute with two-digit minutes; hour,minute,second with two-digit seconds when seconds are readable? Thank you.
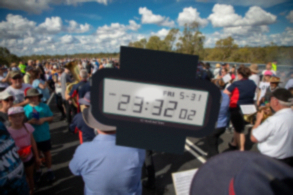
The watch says 23,32,02
